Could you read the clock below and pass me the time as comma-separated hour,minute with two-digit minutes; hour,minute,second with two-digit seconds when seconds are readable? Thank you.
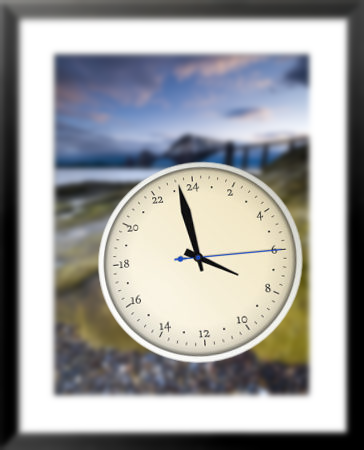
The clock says 7,58,15
